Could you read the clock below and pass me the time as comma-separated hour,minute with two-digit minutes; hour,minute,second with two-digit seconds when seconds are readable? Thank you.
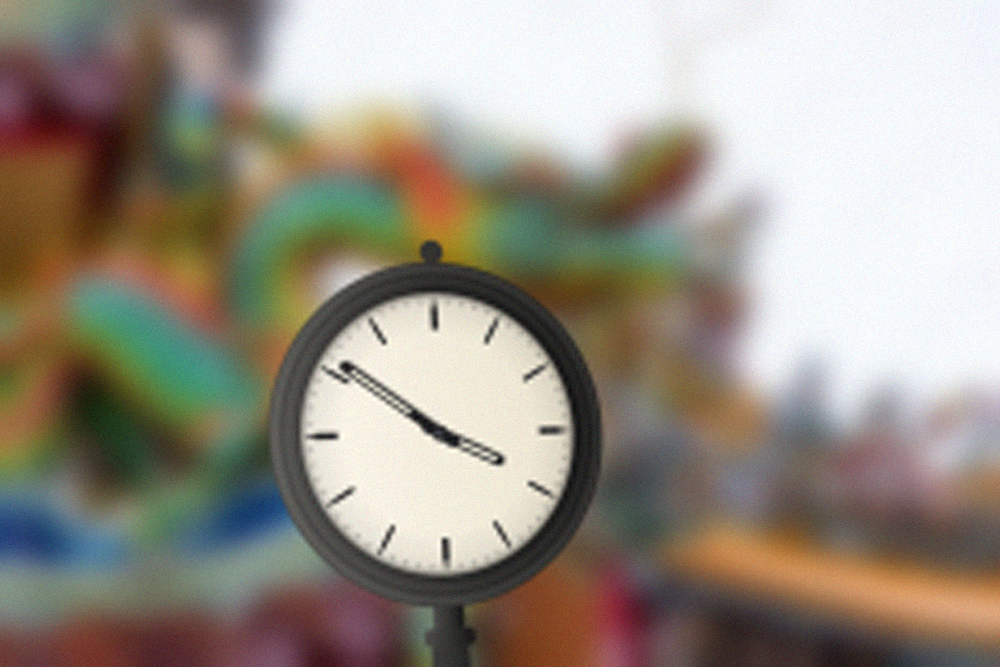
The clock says 3,51
